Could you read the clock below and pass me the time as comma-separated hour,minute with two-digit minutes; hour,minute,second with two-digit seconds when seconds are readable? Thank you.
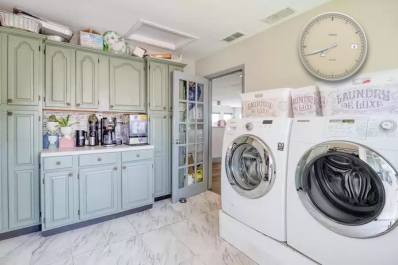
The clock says 7,42
